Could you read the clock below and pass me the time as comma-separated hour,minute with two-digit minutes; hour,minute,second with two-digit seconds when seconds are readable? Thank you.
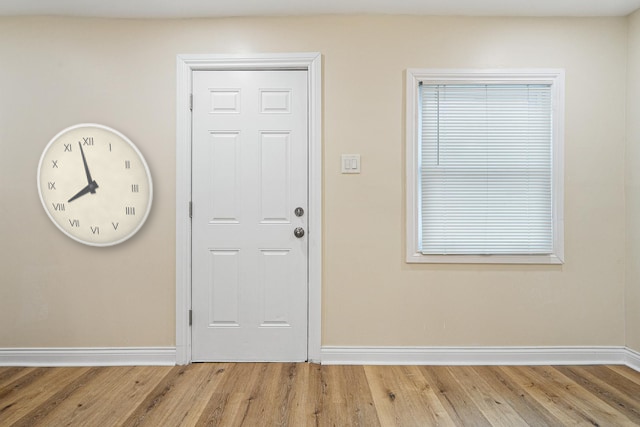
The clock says 7,58
